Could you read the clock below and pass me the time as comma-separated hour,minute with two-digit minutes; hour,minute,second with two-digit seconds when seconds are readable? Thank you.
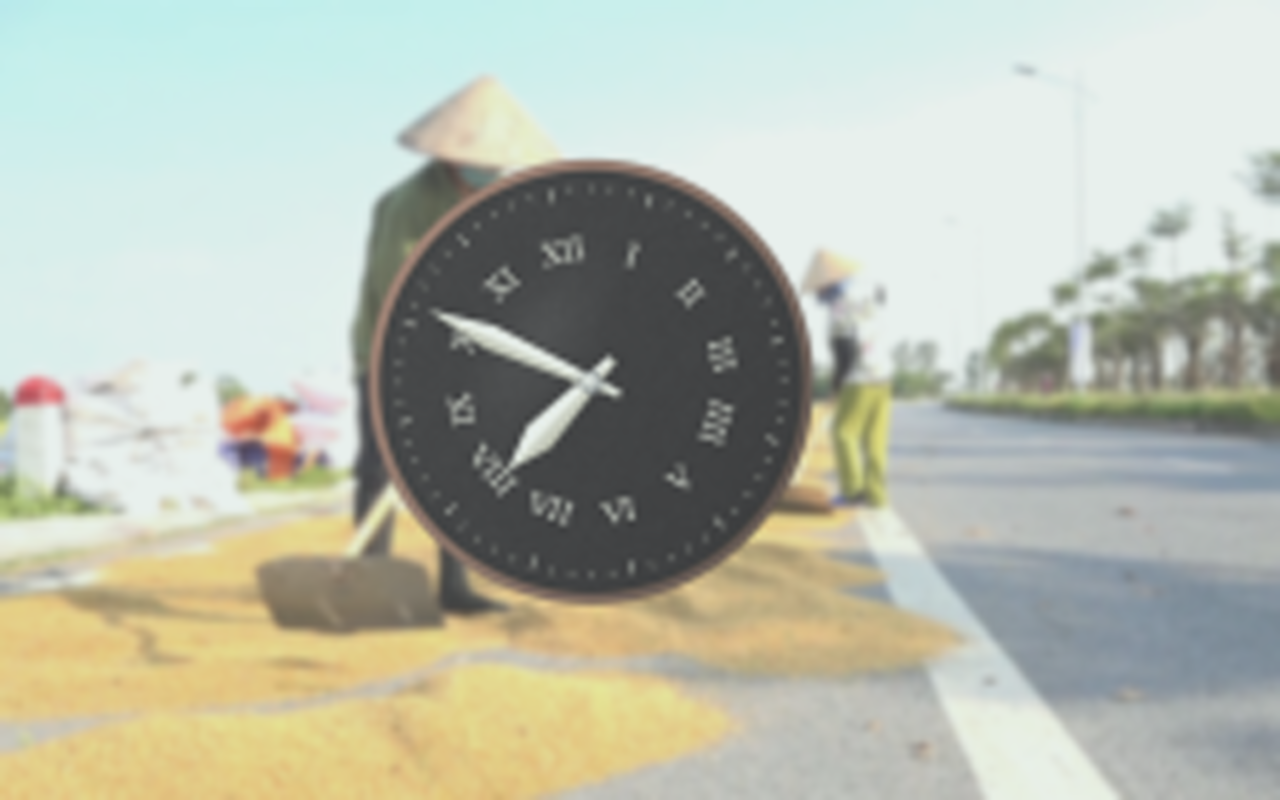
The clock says 7,51
